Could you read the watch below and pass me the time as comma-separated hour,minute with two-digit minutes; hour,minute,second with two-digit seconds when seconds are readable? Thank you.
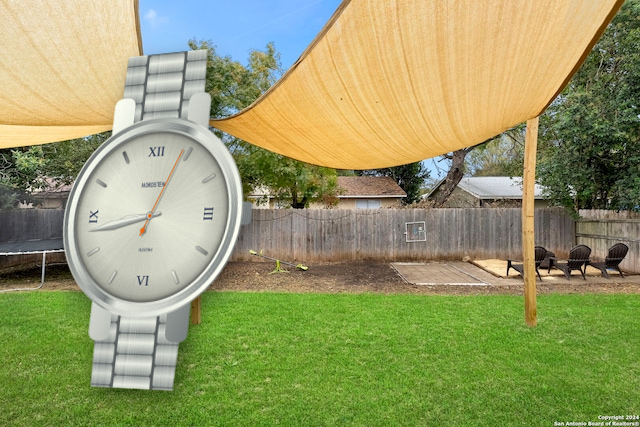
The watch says 8,43,04
